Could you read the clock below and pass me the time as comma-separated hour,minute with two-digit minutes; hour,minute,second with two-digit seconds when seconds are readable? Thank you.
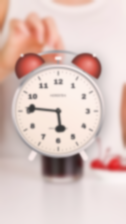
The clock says 5,46
